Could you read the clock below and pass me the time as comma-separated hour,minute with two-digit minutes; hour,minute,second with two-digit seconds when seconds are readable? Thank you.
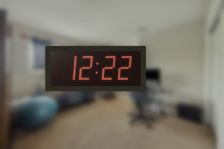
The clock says 12,22
